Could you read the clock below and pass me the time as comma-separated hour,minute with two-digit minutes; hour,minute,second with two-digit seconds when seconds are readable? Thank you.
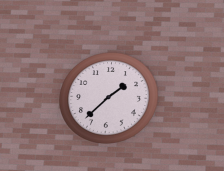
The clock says 1,37
